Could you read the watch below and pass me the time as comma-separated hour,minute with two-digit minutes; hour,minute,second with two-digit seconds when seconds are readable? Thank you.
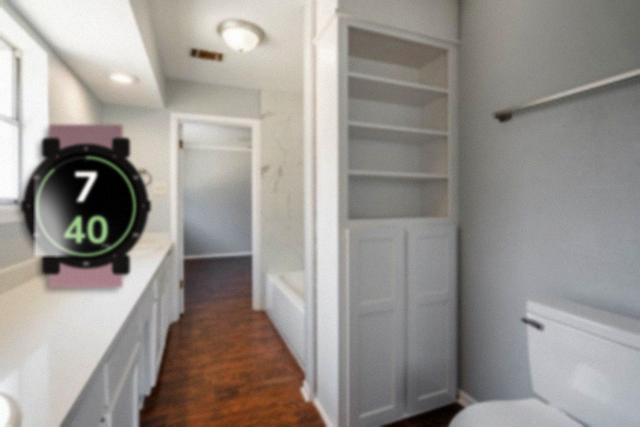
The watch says 7,40
